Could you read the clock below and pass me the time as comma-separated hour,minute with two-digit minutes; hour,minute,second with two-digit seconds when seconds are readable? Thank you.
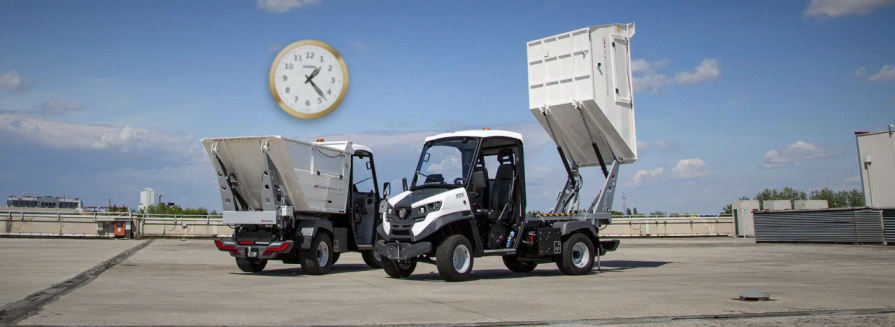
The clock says 1,23
